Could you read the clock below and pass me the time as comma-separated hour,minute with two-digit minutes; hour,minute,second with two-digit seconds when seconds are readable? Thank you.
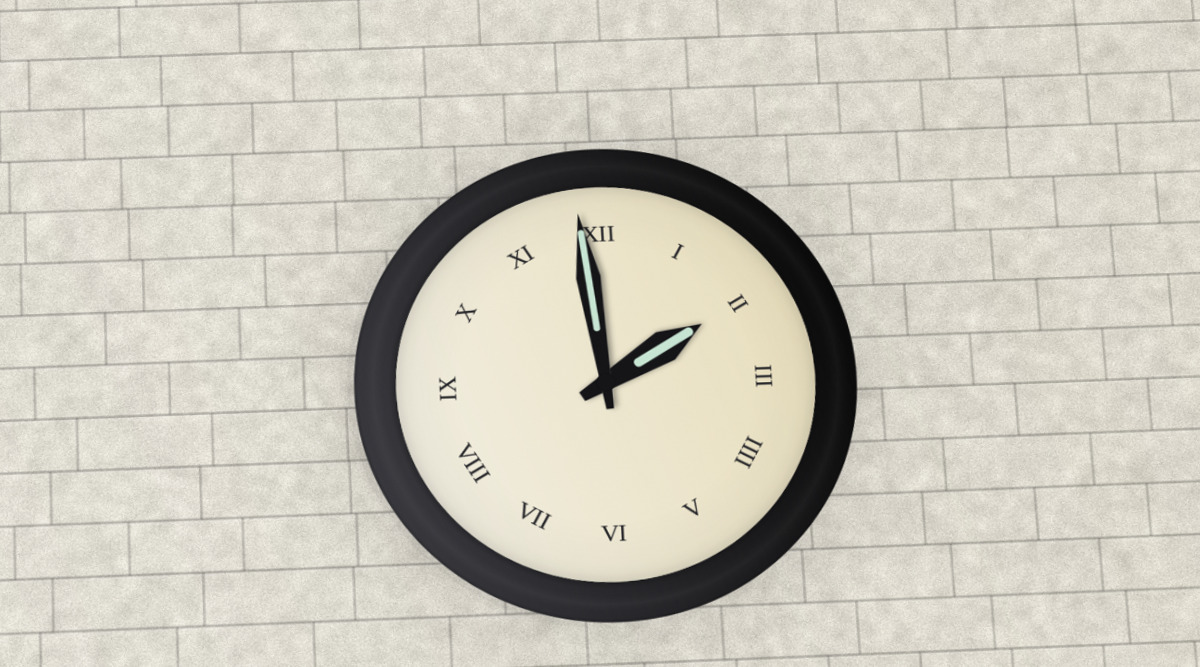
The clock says 1,59
